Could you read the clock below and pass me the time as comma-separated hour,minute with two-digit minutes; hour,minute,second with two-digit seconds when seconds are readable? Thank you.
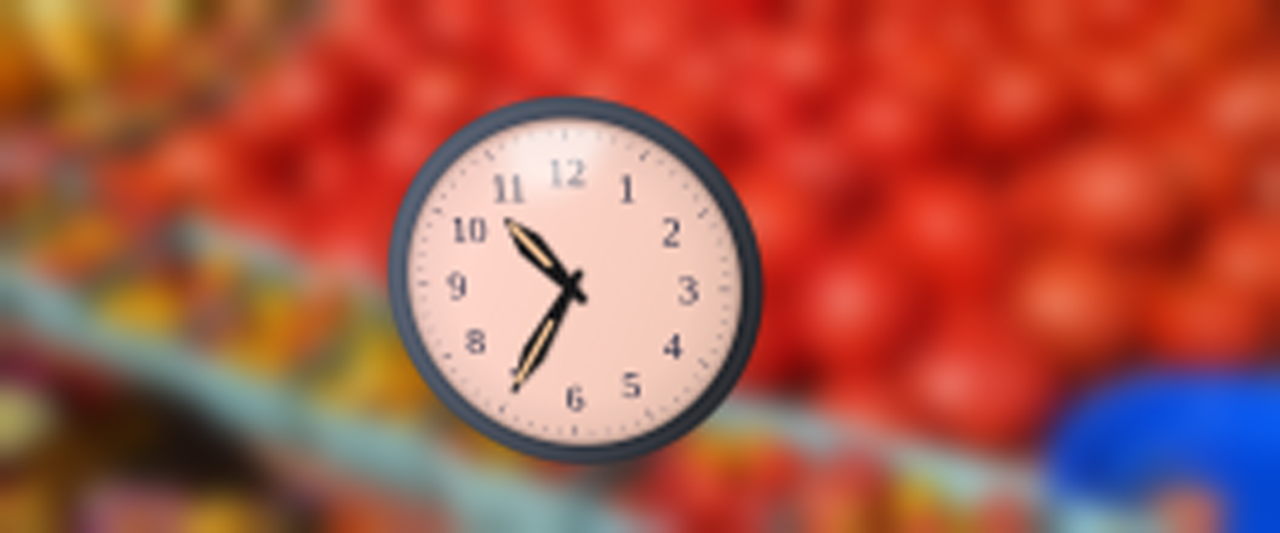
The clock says 10,35
